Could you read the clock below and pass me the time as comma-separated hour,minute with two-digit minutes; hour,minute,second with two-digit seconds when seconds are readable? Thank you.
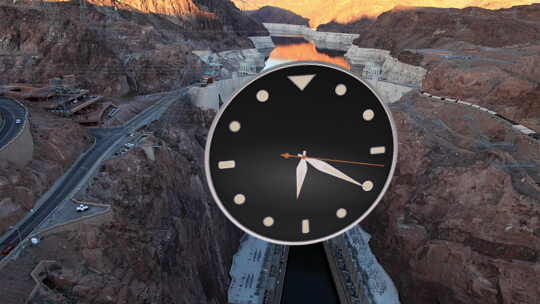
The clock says 6,20,17
